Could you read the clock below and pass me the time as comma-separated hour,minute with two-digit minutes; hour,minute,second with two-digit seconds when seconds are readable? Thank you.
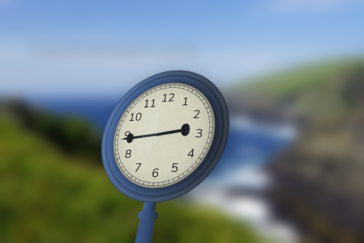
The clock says 2,44
